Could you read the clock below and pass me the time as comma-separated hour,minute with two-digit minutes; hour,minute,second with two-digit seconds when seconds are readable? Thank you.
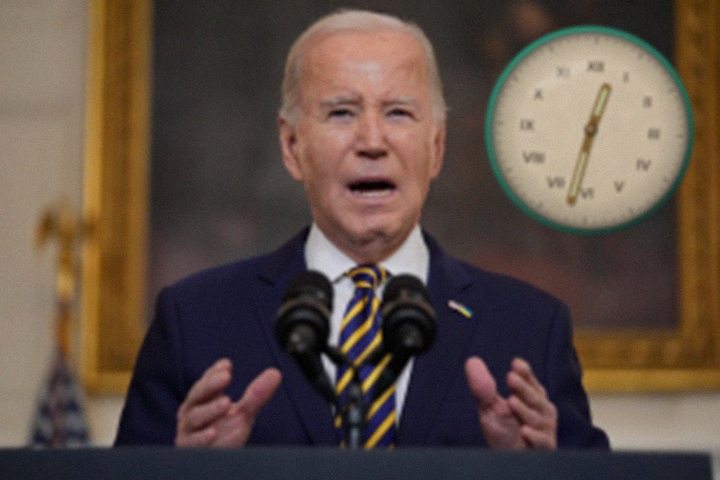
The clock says 12,32
